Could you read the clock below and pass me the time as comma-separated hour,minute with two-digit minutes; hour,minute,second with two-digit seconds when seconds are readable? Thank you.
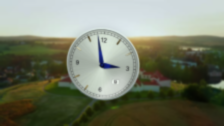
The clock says 2,58
